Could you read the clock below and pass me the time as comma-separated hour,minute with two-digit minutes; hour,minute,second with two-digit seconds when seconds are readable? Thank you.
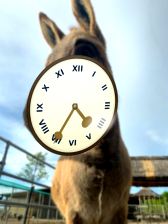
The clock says 4,35
